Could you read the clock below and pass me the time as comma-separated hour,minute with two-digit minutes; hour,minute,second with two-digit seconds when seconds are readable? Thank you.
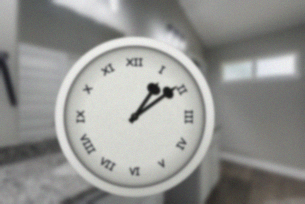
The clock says 1,09
